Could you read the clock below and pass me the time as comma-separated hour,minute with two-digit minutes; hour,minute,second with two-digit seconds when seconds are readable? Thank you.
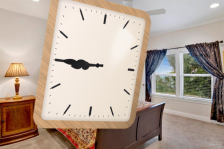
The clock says 8,45
